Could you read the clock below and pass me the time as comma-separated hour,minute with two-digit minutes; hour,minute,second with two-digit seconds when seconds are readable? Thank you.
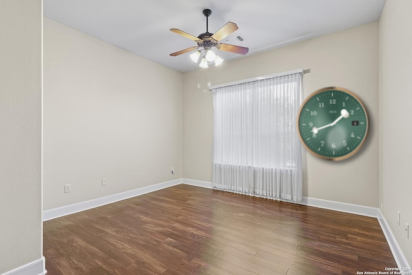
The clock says 1,42
